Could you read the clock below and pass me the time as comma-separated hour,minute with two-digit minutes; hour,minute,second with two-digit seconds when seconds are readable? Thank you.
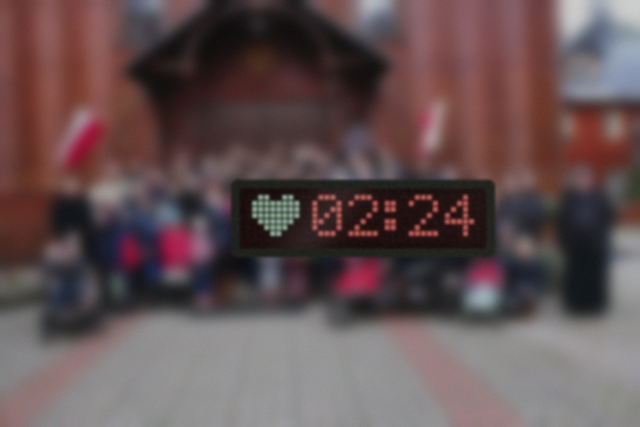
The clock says 2,24
